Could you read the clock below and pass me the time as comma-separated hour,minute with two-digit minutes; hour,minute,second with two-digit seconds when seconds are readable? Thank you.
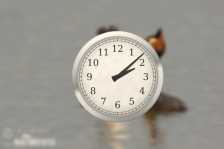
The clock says 2,08
